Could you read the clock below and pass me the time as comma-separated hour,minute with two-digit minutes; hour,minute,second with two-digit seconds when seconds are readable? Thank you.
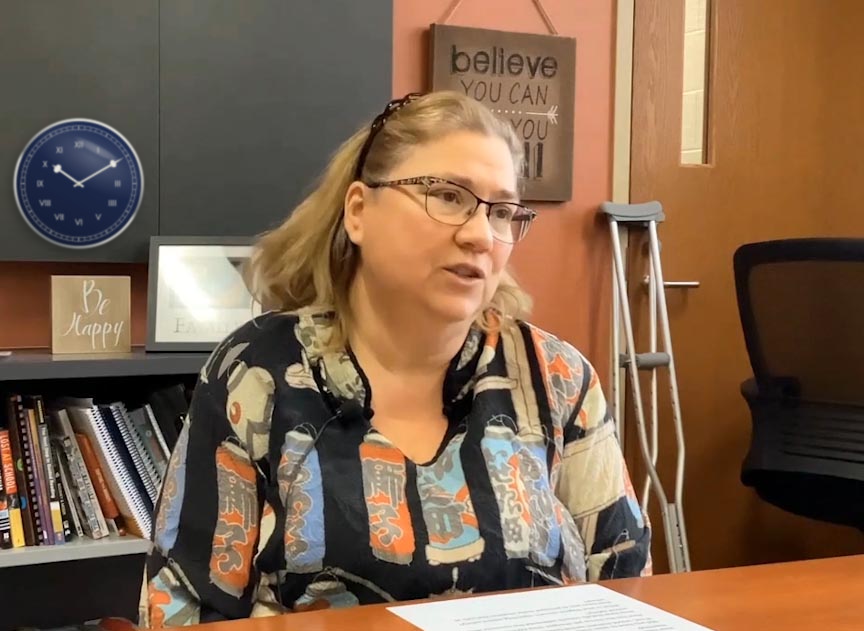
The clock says 10,10
